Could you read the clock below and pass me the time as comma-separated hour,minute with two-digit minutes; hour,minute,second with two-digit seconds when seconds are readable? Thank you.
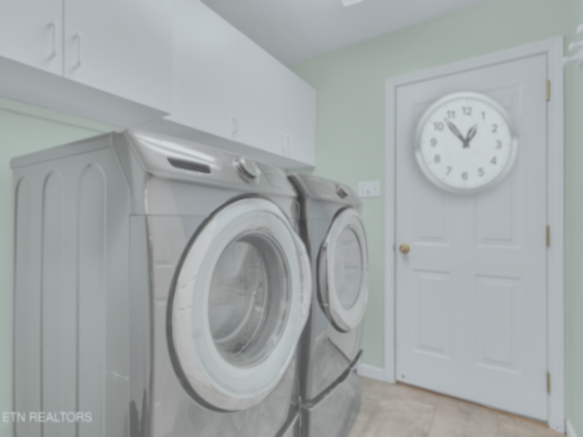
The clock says 12,53
